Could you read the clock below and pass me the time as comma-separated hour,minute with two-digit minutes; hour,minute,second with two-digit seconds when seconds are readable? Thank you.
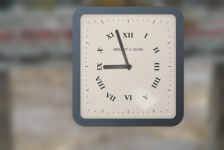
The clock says 8,57
